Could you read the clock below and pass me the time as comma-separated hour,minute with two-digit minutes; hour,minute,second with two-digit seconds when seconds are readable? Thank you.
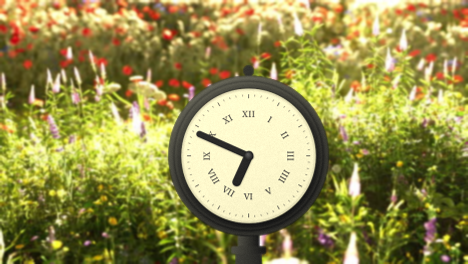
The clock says 6,49
